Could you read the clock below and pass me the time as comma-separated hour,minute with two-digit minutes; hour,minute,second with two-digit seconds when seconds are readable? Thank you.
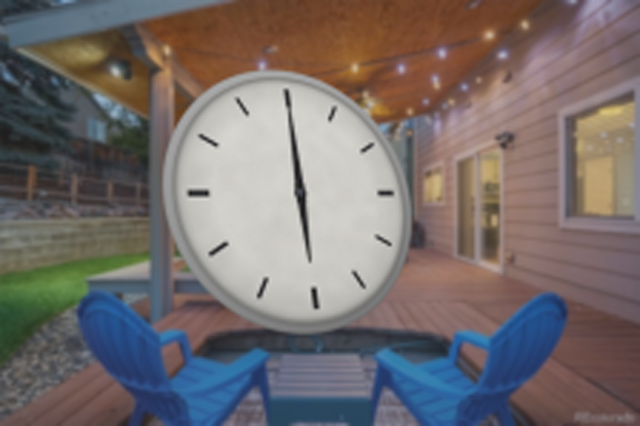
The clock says 6,00
